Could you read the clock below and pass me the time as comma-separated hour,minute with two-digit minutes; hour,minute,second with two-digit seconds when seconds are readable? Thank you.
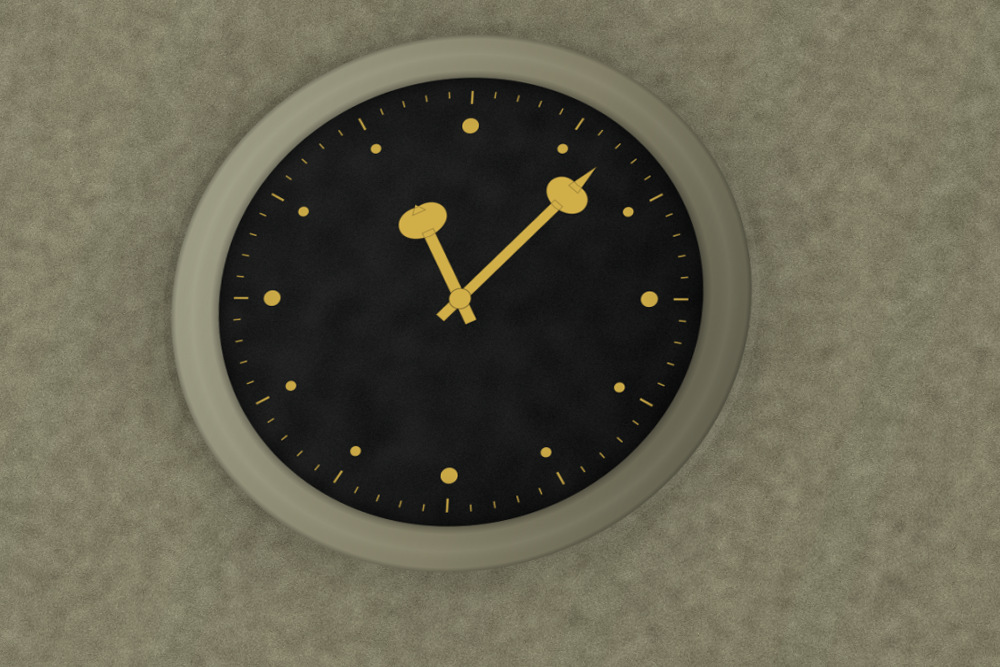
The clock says 11,07
